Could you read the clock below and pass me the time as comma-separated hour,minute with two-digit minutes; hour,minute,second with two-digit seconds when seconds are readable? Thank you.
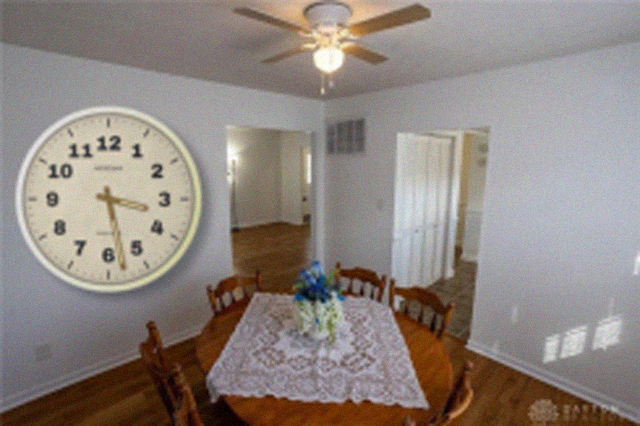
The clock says 3,28
